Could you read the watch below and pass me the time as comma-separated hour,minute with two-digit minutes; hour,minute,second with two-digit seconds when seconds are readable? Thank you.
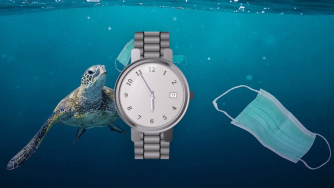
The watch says 5,55
